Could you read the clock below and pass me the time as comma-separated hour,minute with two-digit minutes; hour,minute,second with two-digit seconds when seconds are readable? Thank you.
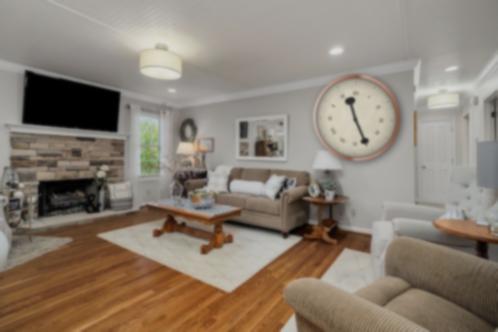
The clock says 11,26
